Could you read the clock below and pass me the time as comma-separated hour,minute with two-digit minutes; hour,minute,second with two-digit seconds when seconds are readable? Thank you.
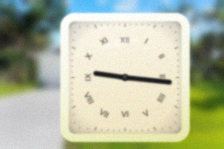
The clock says 9,16
